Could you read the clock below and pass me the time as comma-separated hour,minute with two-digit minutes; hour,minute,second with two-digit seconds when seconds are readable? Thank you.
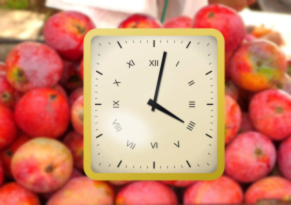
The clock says 4,02
